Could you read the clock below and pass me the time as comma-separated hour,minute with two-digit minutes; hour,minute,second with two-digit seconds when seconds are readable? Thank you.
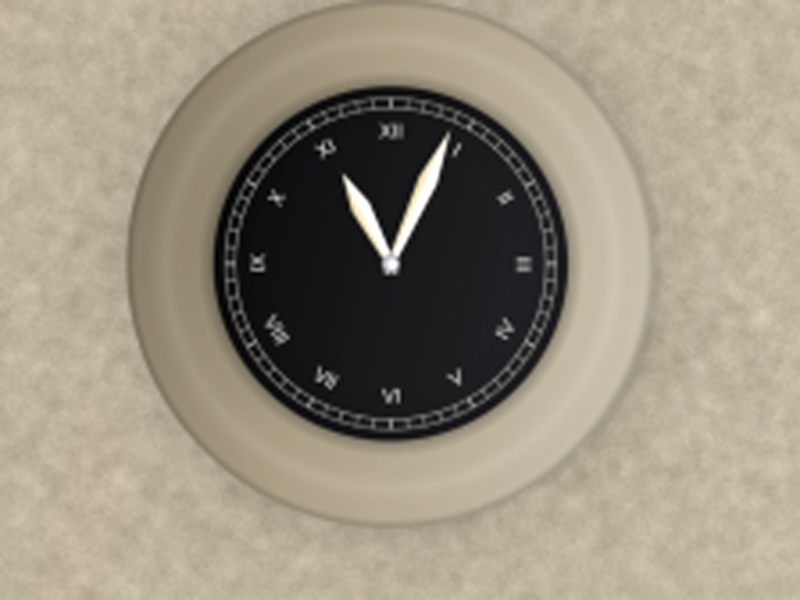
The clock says 11,04
